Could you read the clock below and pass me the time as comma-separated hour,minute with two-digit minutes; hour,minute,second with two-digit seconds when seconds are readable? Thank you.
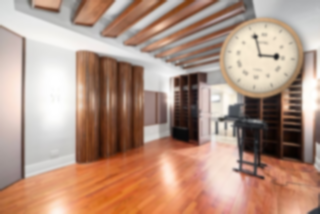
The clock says 2,56
